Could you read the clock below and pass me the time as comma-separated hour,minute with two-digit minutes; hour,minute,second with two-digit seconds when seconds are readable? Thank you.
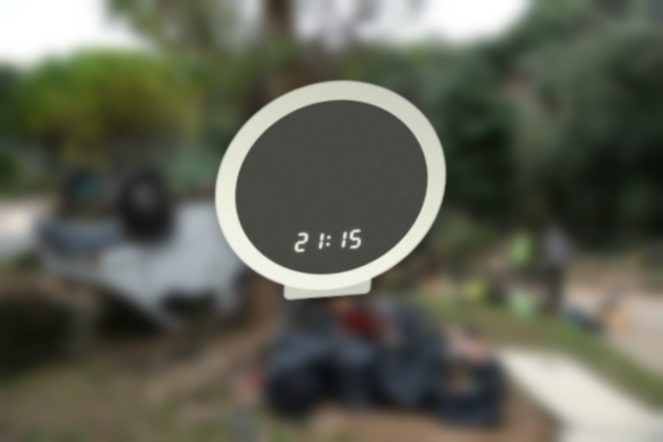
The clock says 21,15
